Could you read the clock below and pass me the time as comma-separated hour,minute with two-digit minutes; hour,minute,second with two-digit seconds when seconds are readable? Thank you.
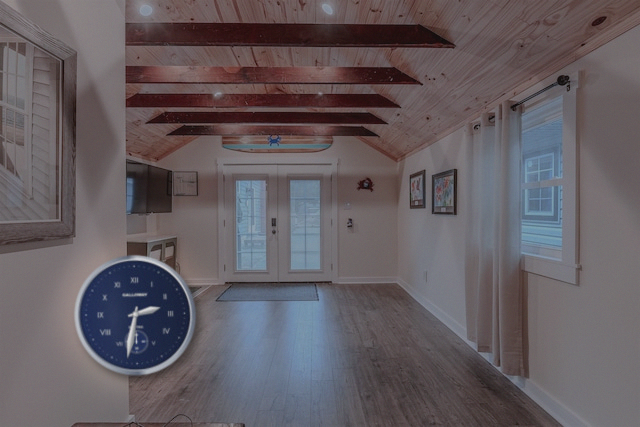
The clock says 2,32
